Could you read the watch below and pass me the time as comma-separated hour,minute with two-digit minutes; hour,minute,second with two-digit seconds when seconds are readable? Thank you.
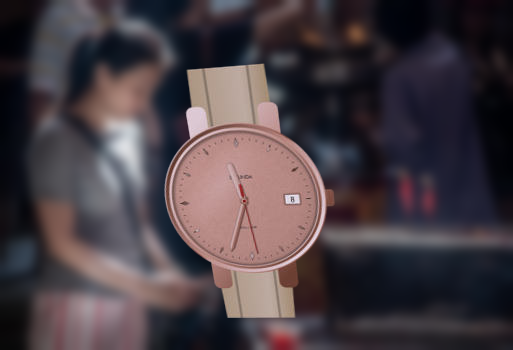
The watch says 11,33,29
